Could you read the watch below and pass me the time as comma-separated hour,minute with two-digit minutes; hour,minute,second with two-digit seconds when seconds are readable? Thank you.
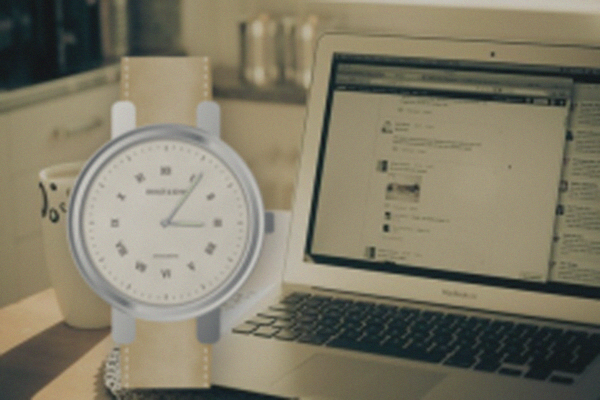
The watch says 3,06
